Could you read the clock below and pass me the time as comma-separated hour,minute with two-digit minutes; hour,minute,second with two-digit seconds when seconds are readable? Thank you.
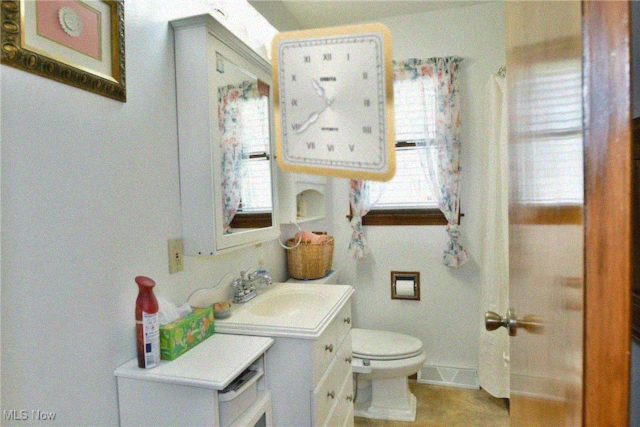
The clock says 10,39
